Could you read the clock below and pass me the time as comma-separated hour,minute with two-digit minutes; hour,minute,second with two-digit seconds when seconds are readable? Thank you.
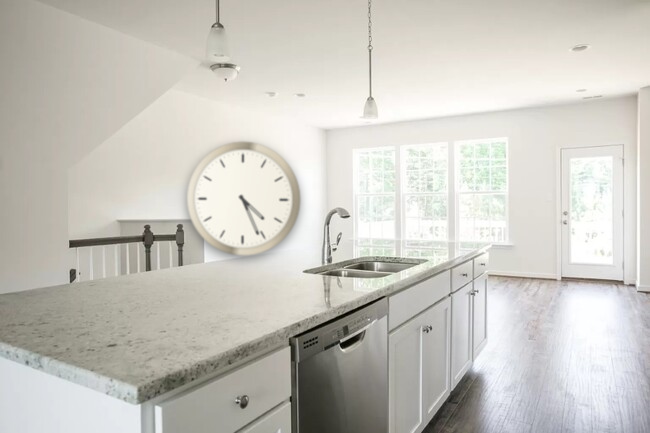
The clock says 4,26
